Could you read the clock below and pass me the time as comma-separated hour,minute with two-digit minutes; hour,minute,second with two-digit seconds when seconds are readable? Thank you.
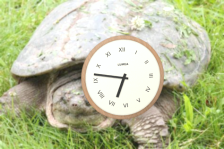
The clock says 6,47
